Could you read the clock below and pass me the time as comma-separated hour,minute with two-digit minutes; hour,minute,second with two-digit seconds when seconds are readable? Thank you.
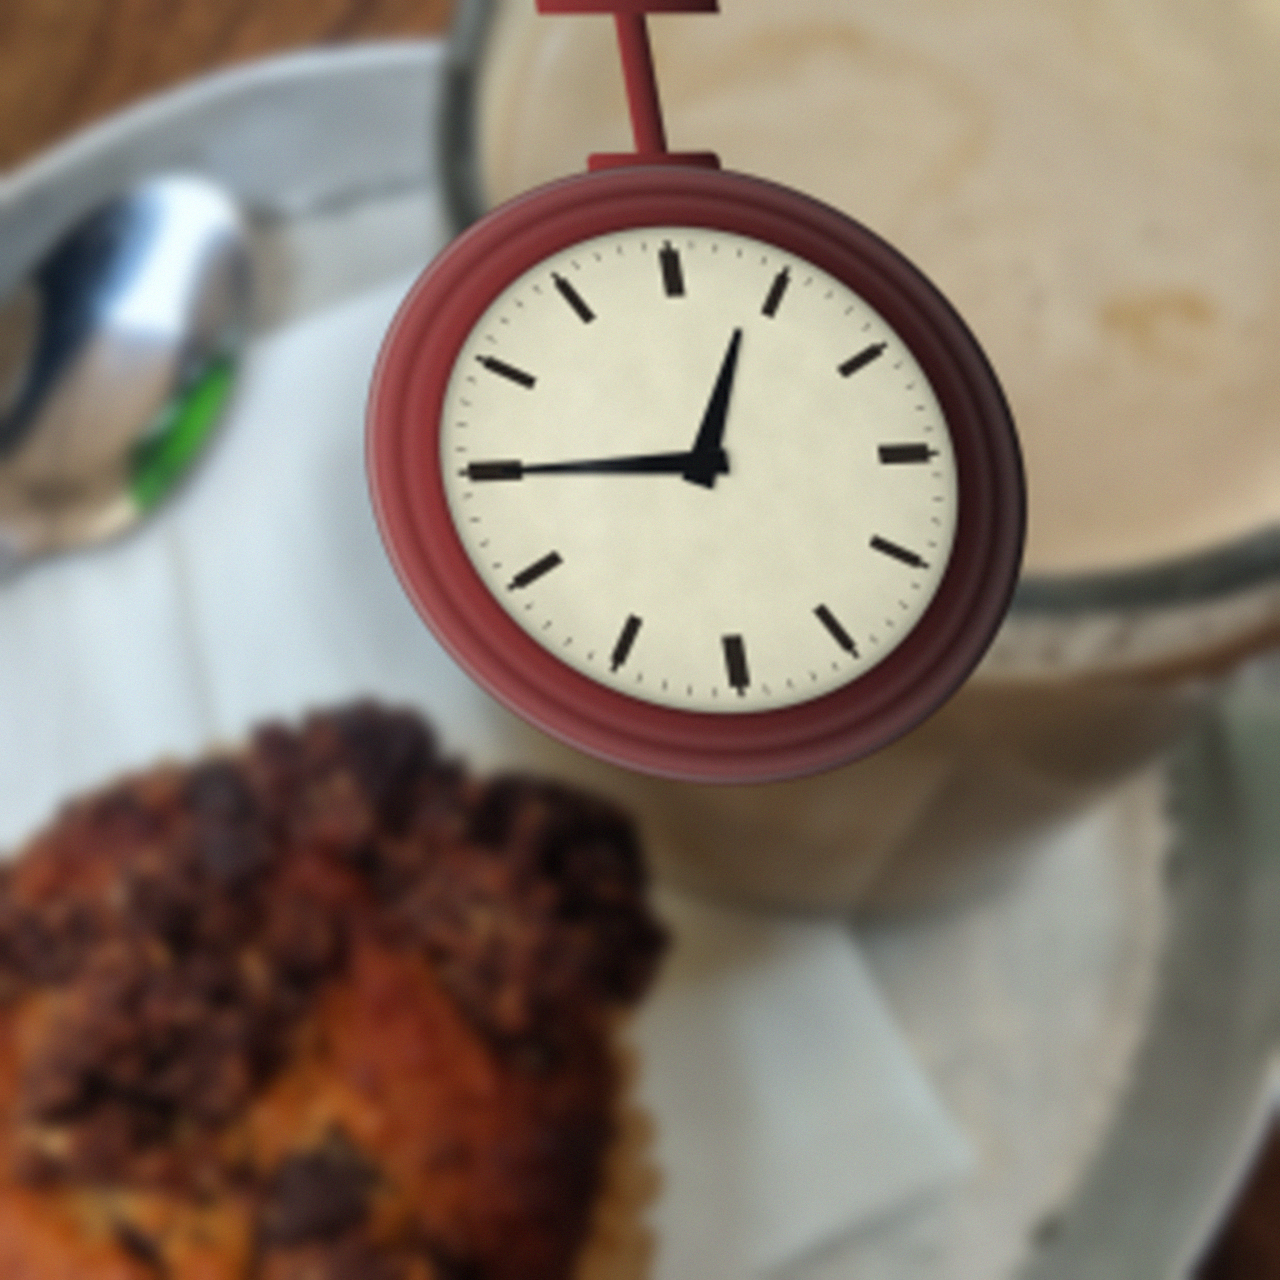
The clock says 12,45
